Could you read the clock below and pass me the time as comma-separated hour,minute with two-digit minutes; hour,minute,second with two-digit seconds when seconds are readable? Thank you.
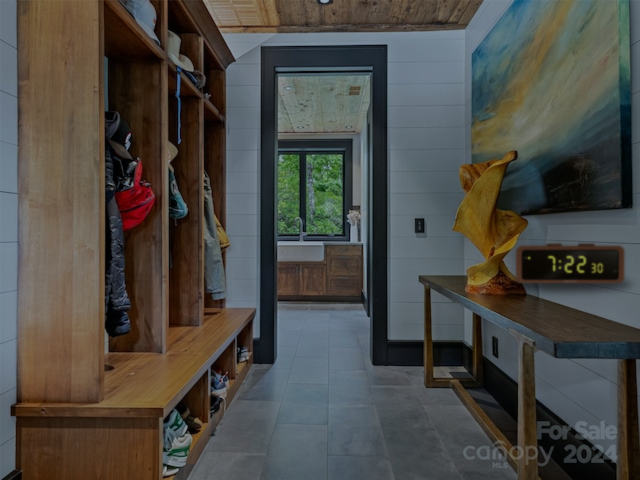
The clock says 7,22
